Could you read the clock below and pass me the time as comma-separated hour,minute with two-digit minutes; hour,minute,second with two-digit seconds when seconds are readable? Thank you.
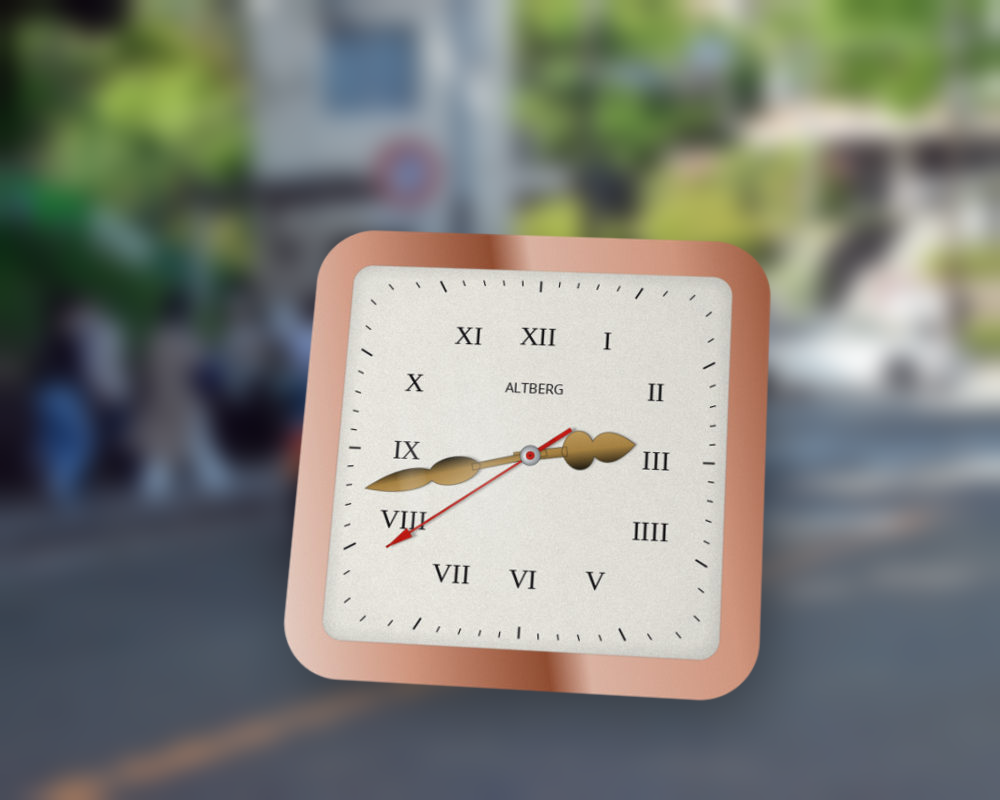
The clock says 2,42,39
